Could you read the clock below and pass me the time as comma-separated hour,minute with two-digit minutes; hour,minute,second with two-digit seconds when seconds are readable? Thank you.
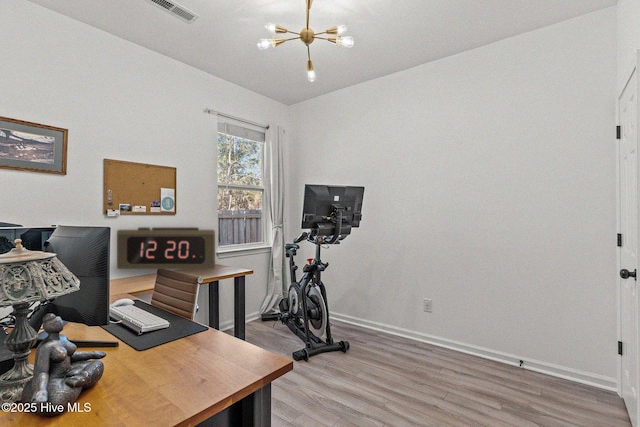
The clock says 12,20
